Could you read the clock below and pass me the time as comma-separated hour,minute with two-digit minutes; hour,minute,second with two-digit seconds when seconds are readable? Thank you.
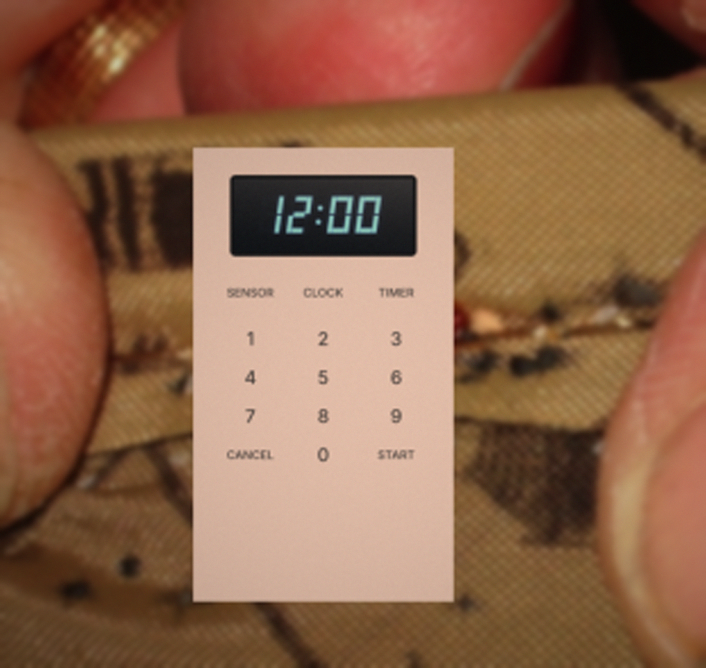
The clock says 12,00
